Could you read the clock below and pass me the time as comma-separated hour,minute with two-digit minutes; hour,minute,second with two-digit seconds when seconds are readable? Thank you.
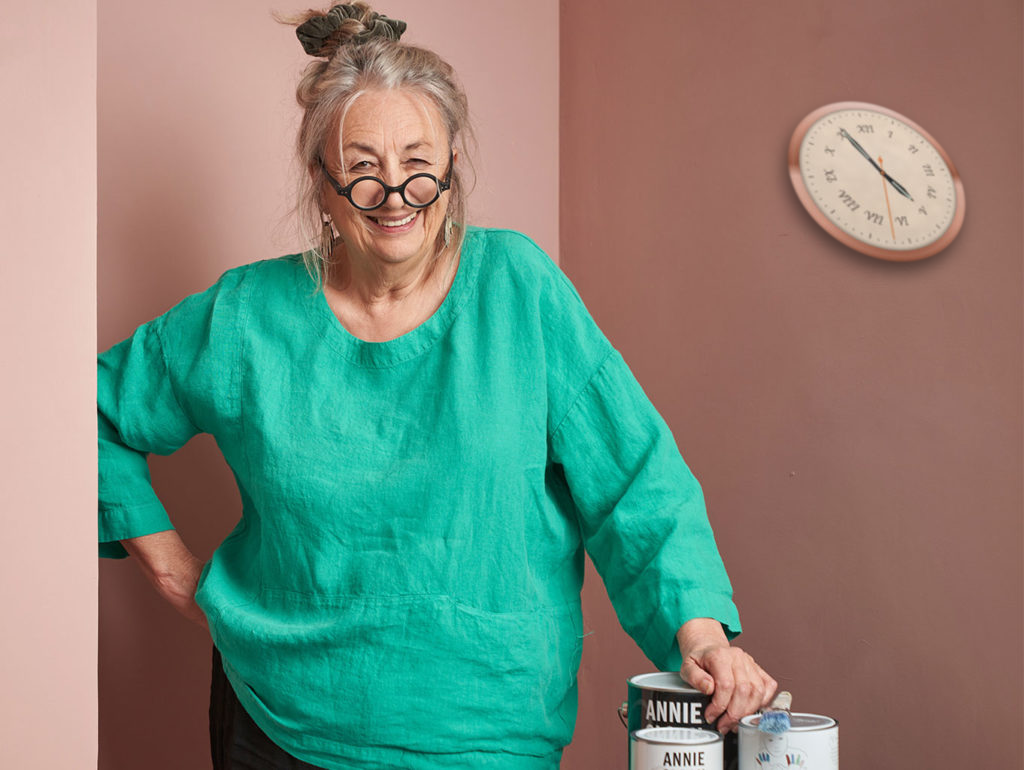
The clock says 4,55,32
